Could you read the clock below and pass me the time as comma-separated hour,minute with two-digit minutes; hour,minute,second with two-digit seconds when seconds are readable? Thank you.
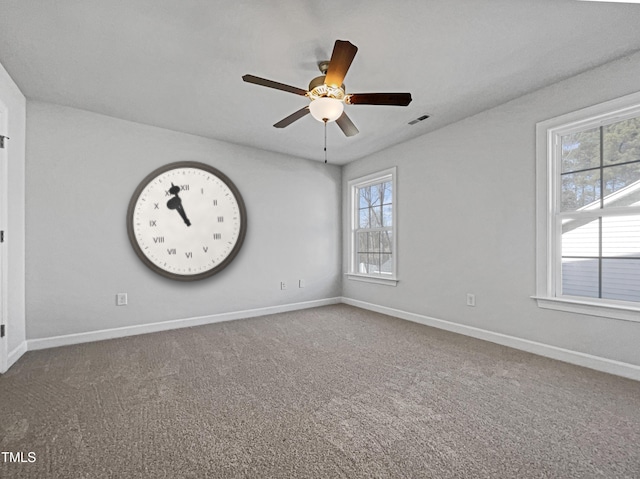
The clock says 10,57
